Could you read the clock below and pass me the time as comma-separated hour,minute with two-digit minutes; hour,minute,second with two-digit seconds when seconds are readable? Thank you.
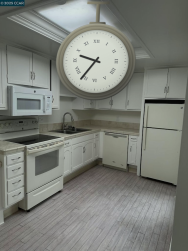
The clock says 9,36
